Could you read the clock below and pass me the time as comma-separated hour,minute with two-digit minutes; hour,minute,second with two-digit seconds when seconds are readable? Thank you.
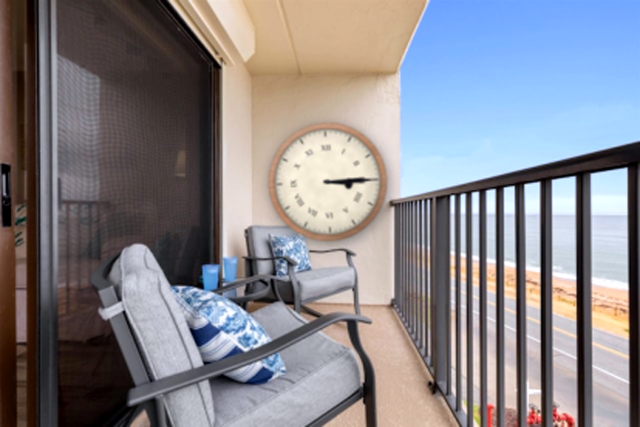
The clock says 3,15
